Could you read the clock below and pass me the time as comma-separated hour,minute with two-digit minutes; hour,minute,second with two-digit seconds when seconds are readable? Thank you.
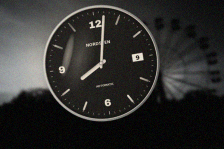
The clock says 8,02
